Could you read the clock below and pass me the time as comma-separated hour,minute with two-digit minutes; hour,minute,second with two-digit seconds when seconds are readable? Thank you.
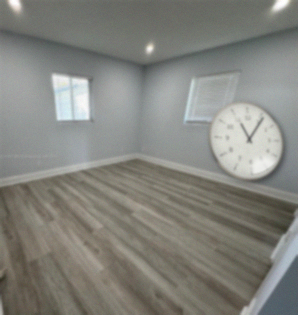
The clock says 11,06
